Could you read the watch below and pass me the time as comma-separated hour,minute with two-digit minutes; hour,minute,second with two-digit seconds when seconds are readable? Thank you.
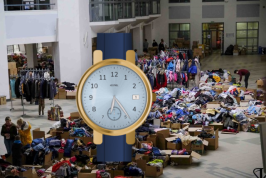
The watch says 6,24
